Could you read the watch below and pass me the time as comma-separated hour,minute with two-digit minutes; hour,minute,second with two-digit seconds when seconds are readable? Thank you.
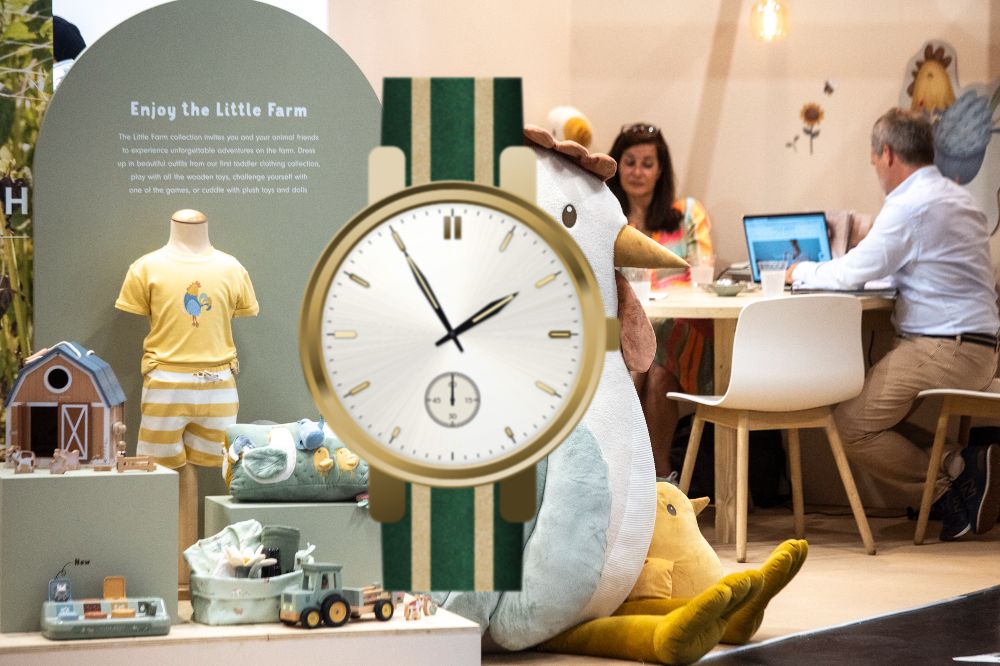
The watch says 1,55
